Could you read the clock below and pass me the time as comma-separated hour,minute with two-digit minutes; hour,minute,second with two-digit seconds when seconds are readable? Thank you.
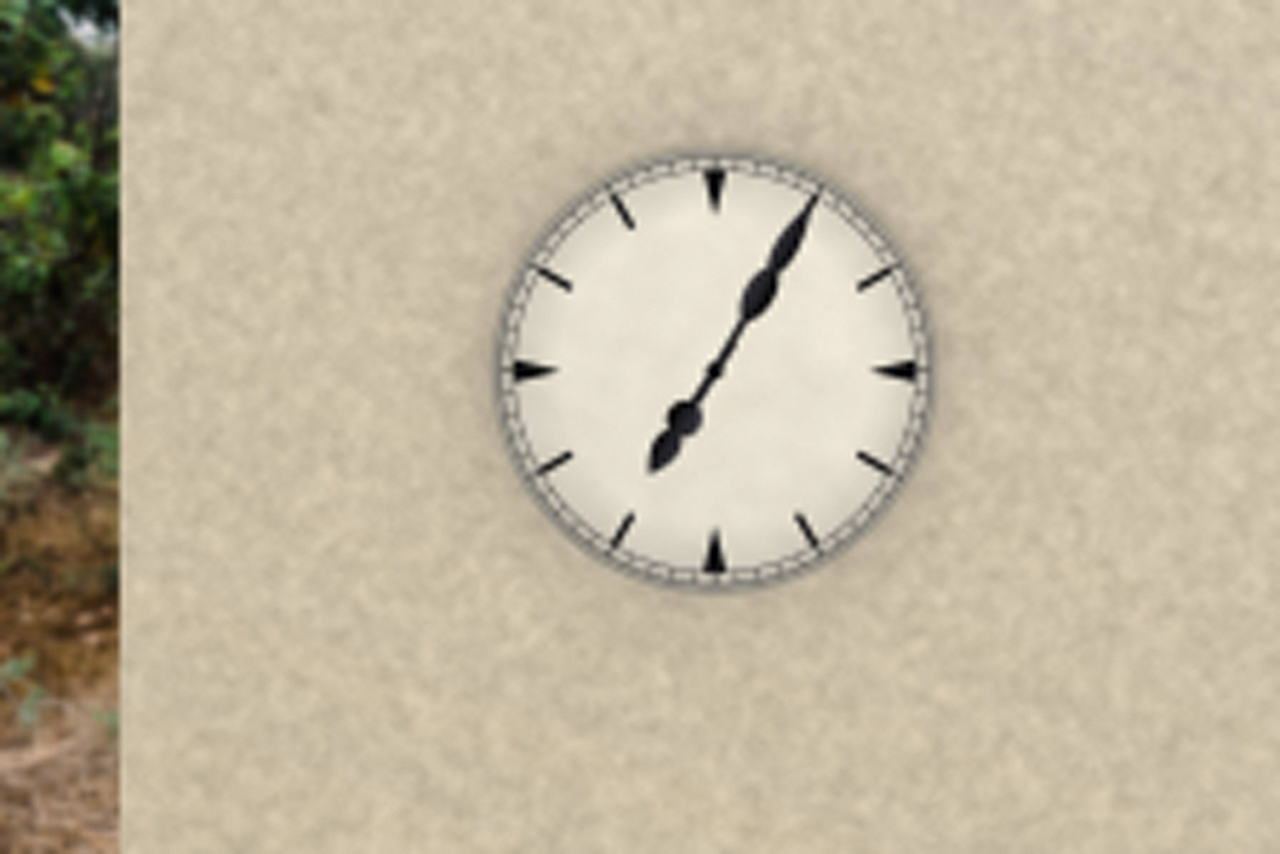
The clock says 7,05
